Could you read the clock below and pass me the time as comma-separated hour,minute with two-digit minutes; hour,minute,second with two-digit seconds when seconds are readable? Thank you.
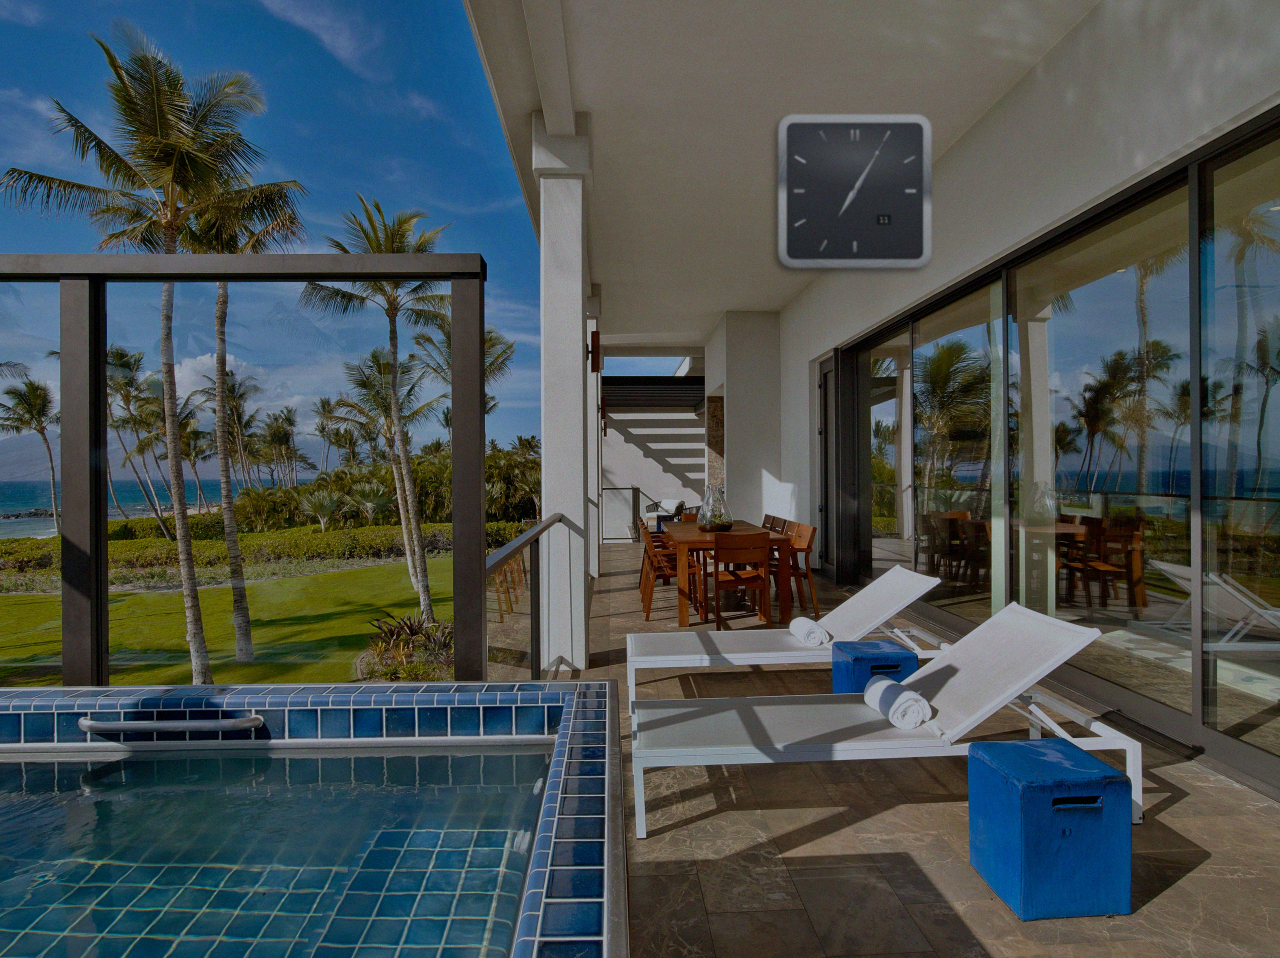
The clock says 7,05,05
